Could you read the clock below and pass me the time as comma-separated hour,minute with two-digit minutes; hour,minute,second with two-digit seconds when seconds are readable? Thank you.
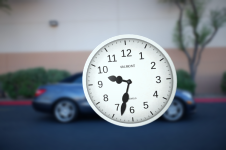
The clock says 9,33
